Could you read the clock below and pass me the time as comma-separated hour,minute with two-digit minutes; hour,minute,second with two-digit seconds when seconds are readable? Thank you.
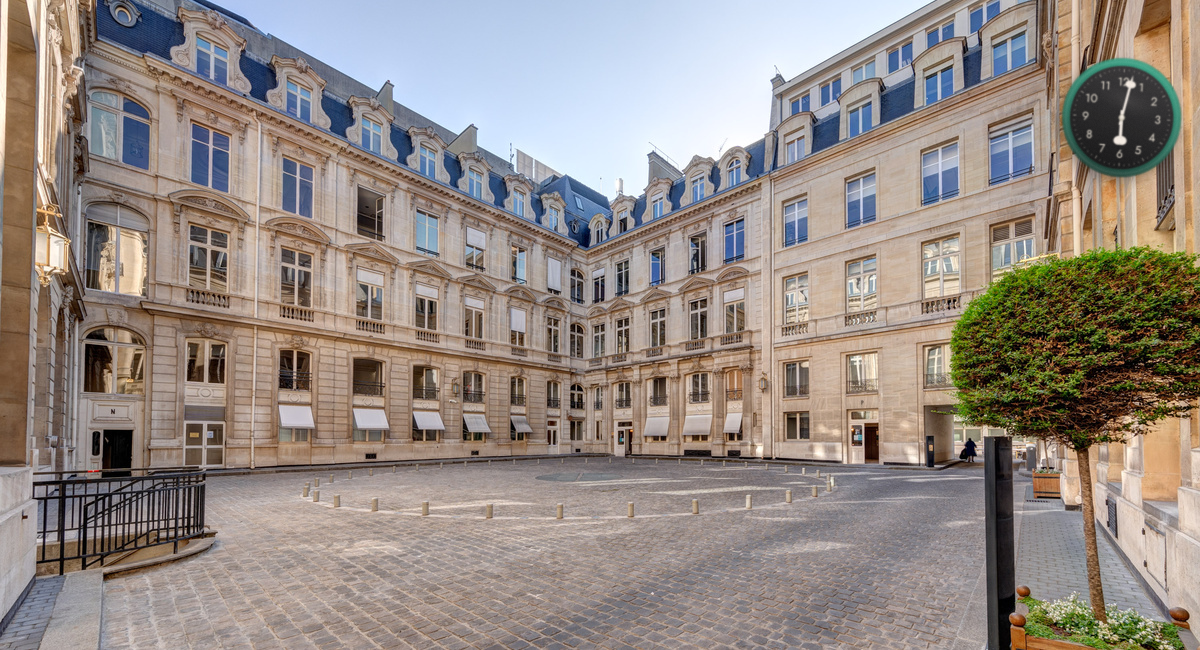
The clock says 6,02
